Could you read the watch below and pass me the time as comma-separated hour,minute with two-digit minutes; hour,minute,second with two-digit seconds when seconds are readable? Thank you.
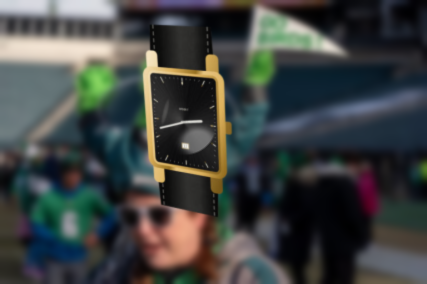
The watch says 2,42
